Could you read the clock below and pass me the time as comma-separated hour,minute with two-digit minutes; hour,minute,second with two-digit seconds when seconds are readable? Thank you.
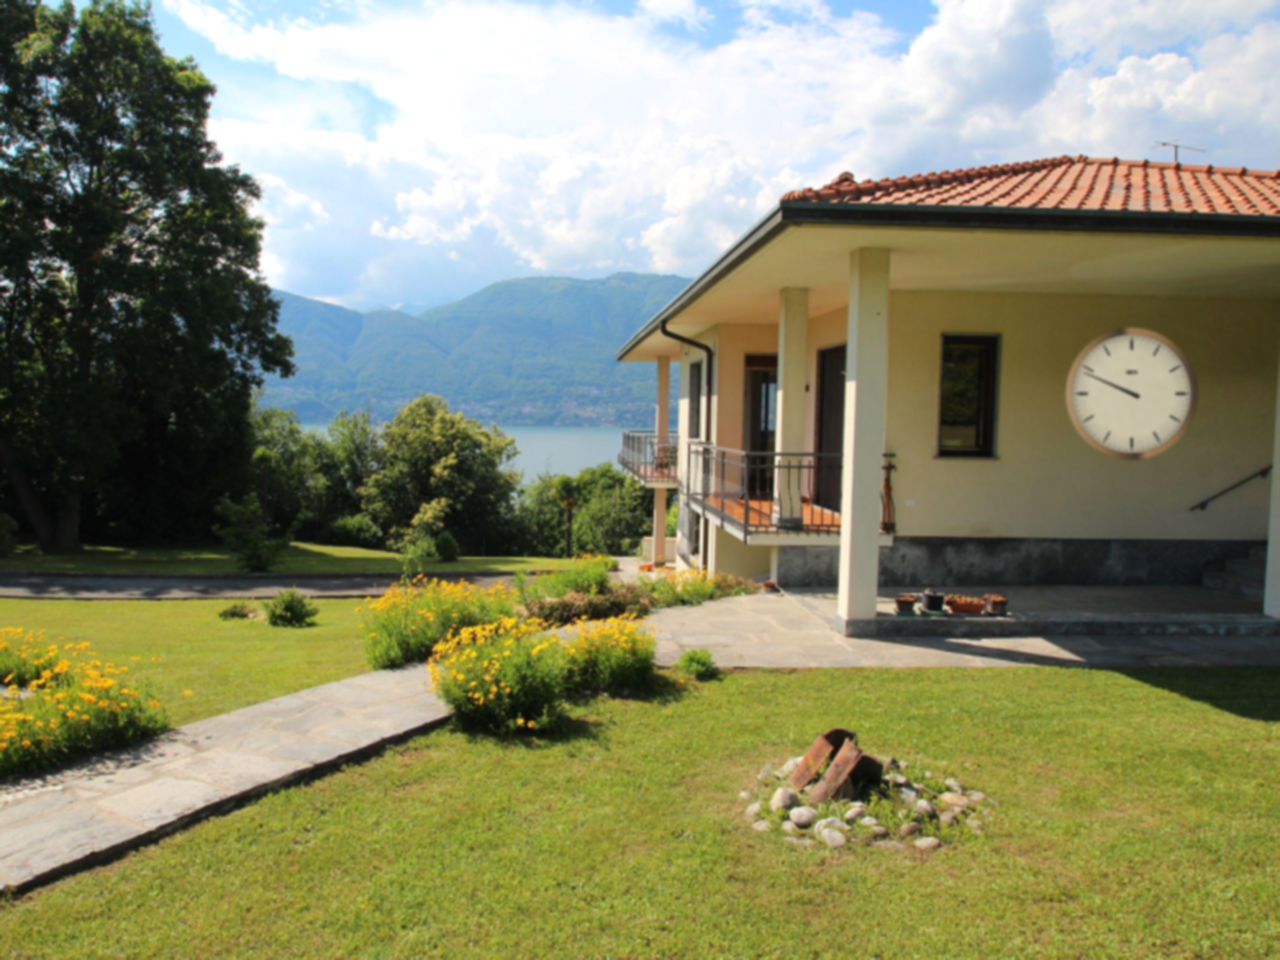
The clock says 9,49
